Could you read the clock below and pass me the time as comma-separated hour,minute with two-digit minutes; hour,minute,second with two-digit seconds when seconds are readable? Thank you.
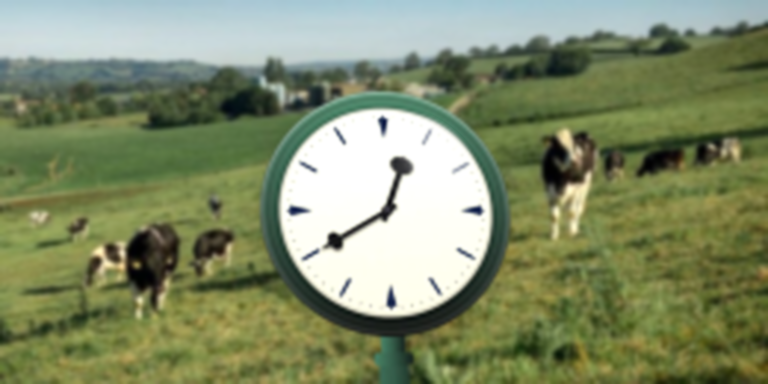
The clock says 12,40
